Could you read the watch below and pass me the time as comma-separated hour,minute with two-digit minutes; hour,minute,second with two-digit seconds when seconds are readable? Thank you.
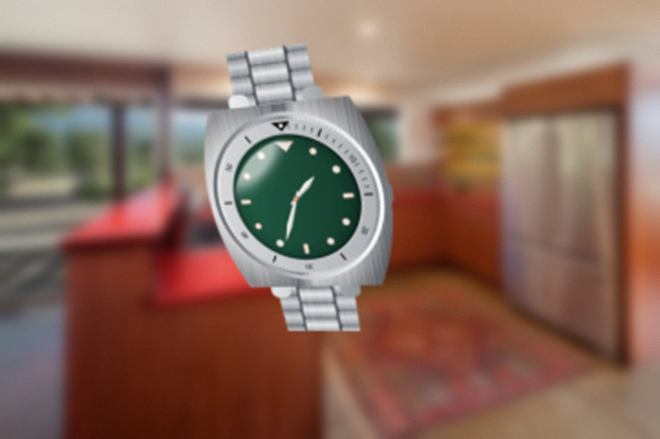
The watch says 1,34
